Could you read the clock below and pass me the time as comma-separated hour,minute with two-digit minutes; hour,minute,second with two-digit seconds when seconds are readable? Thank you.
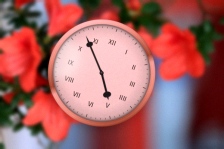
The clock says 4,53
